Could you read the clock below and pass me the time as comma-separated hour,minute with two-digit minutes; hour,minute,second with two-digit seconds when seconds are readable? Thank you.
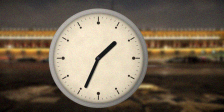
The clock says 1,34
